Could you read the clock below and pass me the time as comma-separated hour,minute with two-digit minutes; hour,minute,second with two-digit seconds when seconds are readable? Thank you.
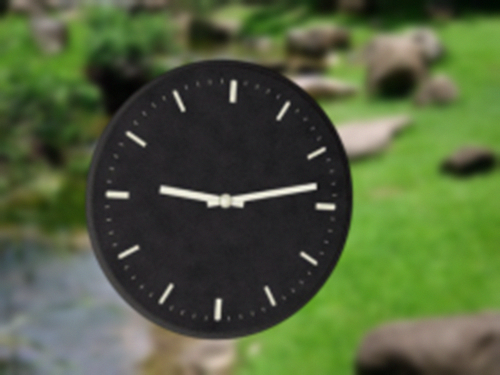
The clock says 9,13
